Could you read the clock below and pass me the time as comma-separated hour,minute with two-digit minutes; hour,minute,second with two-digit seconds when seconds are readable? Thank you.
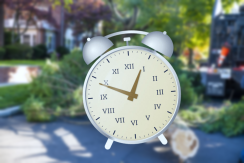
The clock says 12,49
